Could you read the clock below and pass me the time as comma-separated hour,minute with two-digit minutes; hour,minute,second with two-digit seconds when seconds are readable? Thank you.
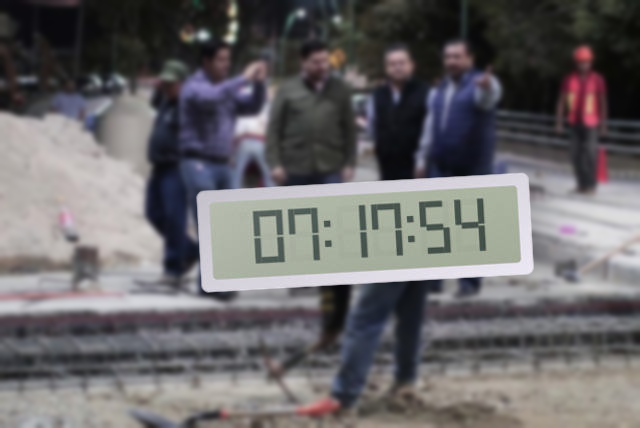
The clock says 7,17,54
